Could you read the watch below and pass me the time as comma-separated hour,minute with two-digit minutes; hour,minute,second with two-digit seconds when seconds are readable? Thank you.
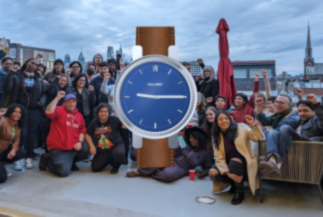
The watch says 9,15
